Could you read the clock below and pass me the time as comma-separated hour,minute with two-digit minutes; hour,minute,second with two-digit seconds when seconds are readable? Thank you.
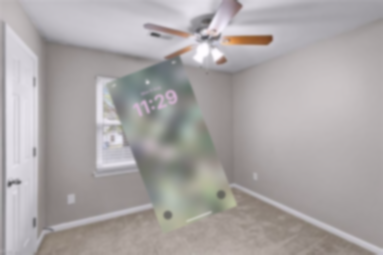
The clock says 11,29
